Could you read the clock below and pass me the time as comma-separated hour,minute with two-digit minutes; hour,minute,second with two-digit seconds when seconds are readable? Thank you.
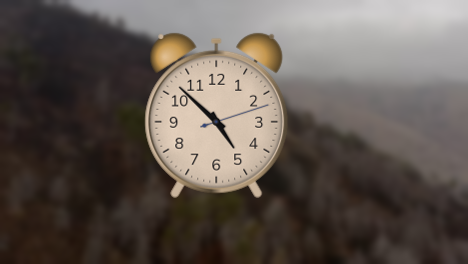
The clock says 4,52,12
